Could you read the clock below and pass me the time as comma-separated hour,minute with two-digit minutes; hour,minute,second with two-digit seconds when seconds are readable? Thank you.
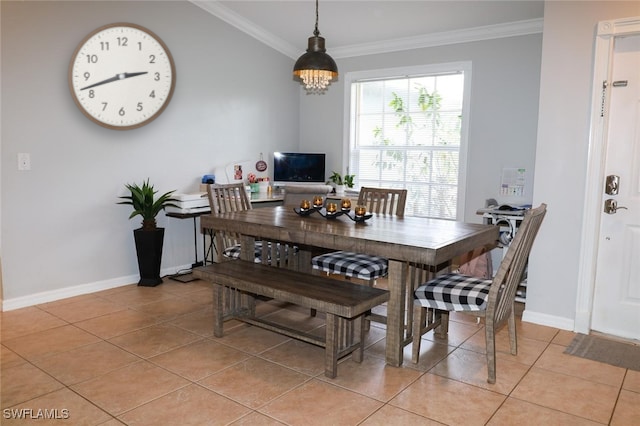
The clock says 2,42
